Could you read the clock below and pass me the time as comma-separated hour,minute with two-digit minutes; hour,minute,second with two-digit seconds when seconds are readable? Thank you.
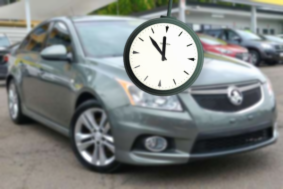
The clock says 11,53
